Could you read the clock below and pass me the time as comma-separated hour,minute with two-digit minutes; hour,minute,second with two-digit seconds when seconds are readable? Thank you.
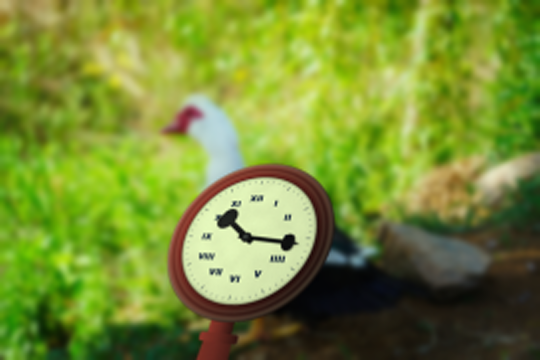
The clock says 10,16
